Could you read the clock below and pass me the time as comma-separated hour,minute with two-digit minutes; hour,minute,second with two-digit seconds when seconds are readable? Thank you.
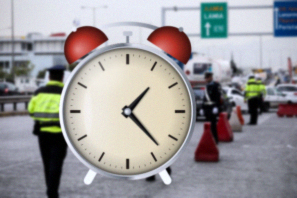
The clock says 1,23
